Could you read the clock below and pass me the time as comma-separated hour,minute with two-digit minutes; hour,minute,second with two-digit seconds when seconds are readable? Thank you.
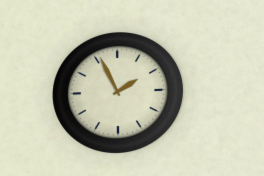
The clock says 1,56
